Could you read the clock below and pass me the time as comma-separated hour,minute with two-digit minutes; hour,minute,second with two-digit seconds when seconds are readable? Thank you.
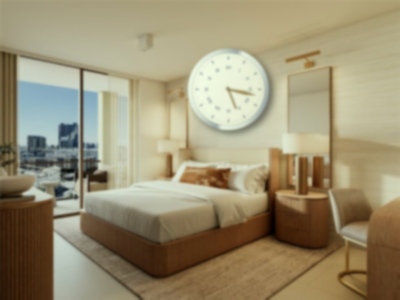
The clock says 5,17
